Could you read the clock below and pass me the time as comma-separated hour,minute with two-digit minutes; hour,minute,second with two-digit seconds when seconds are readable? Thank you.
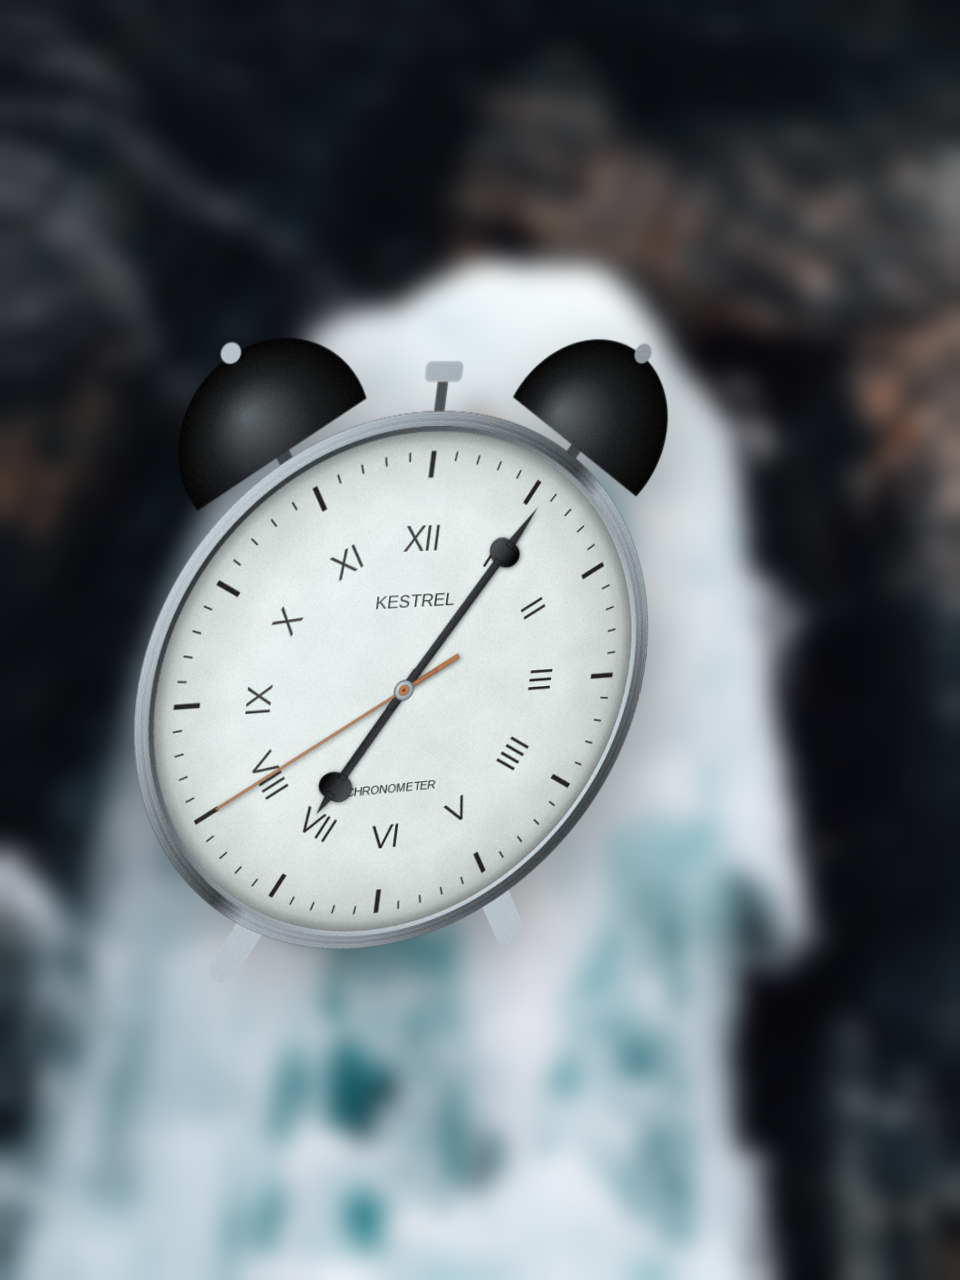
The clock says 7,05,40
